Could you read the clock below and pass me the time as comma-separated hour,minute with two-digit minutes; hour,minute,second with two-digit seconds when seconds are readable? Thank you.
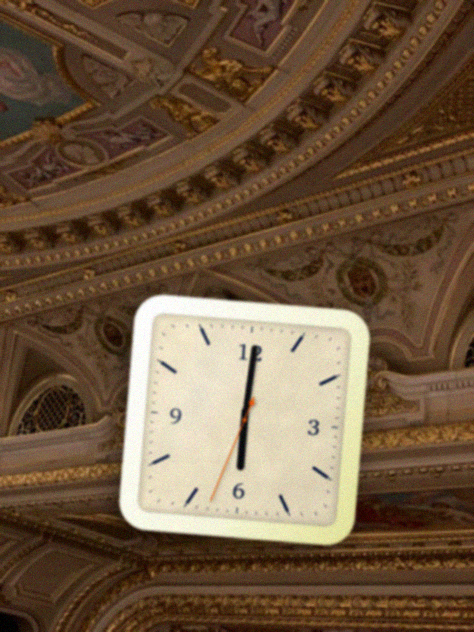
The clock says 6,00,33
